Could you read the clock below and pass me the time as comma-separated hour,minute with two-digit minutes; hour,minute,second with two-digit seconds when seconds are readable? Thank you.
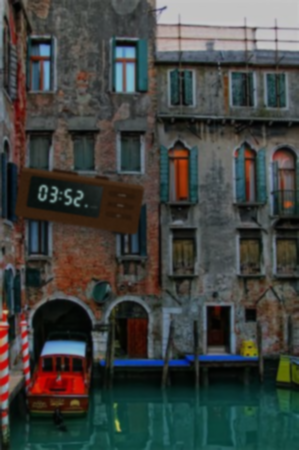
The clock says 3,52
